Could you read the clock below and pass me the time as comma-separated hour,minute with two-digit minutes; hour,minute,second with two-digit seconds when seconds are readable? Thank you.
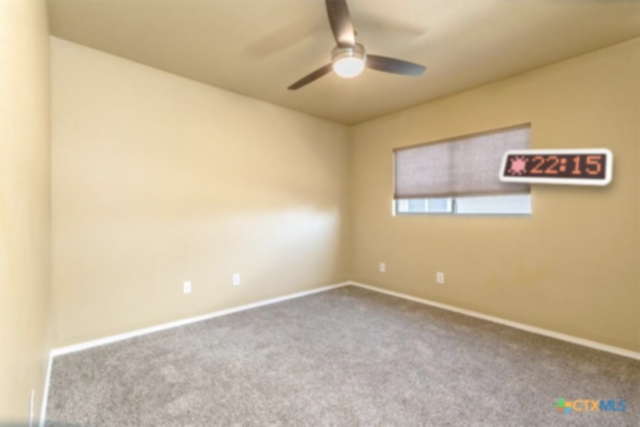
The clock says 22,15
